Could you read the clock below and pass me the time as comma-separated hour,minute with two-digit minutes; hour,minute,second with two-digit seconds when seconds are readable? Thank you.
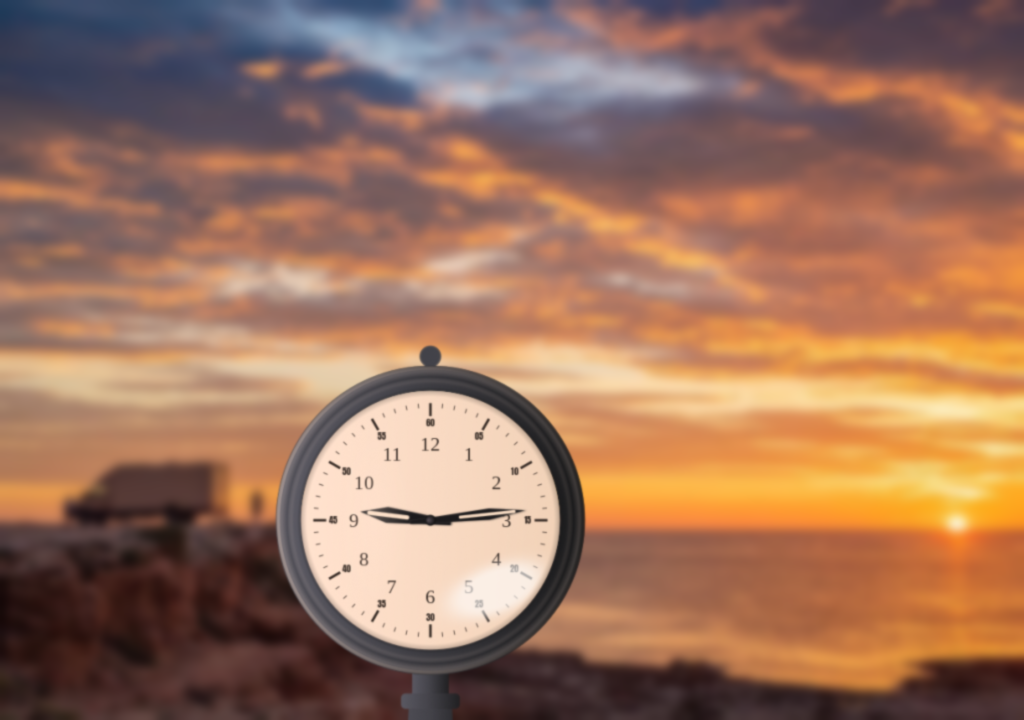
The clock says 9,14
